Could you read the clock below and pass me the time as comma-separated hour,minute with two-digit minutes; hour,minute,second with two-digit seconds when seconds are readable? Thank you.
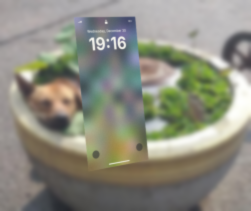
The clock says 19,16
